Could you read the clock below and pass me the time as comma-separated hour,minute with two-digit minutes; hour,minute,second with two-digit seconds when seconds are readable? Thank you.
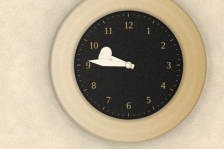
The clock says 9,46
